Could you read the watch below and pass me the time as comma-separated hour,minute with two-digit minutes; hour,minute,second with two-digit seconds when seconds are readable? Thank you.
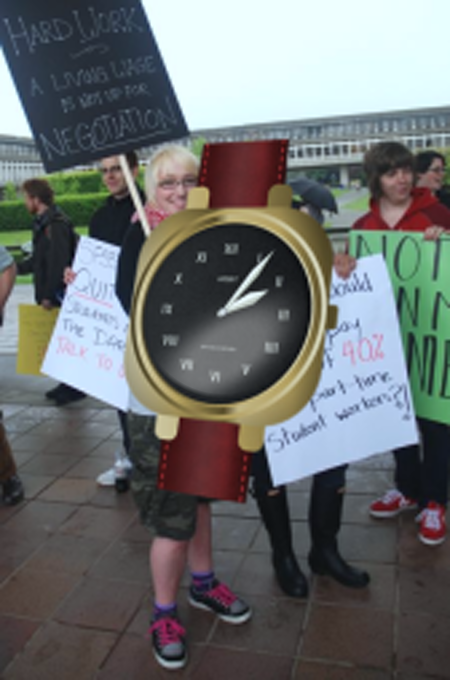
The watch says 2,06
